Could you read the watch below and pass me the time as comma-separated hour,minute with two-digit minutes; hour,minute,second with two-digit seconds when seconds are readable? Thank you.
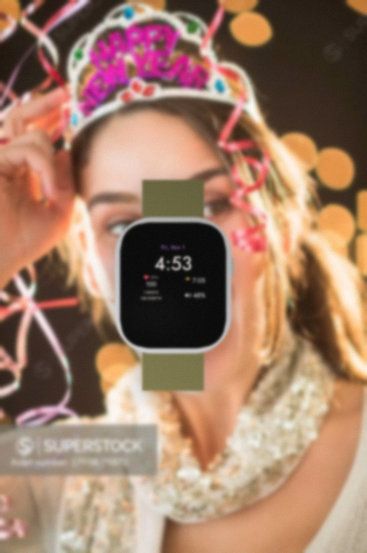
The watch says 4,53
